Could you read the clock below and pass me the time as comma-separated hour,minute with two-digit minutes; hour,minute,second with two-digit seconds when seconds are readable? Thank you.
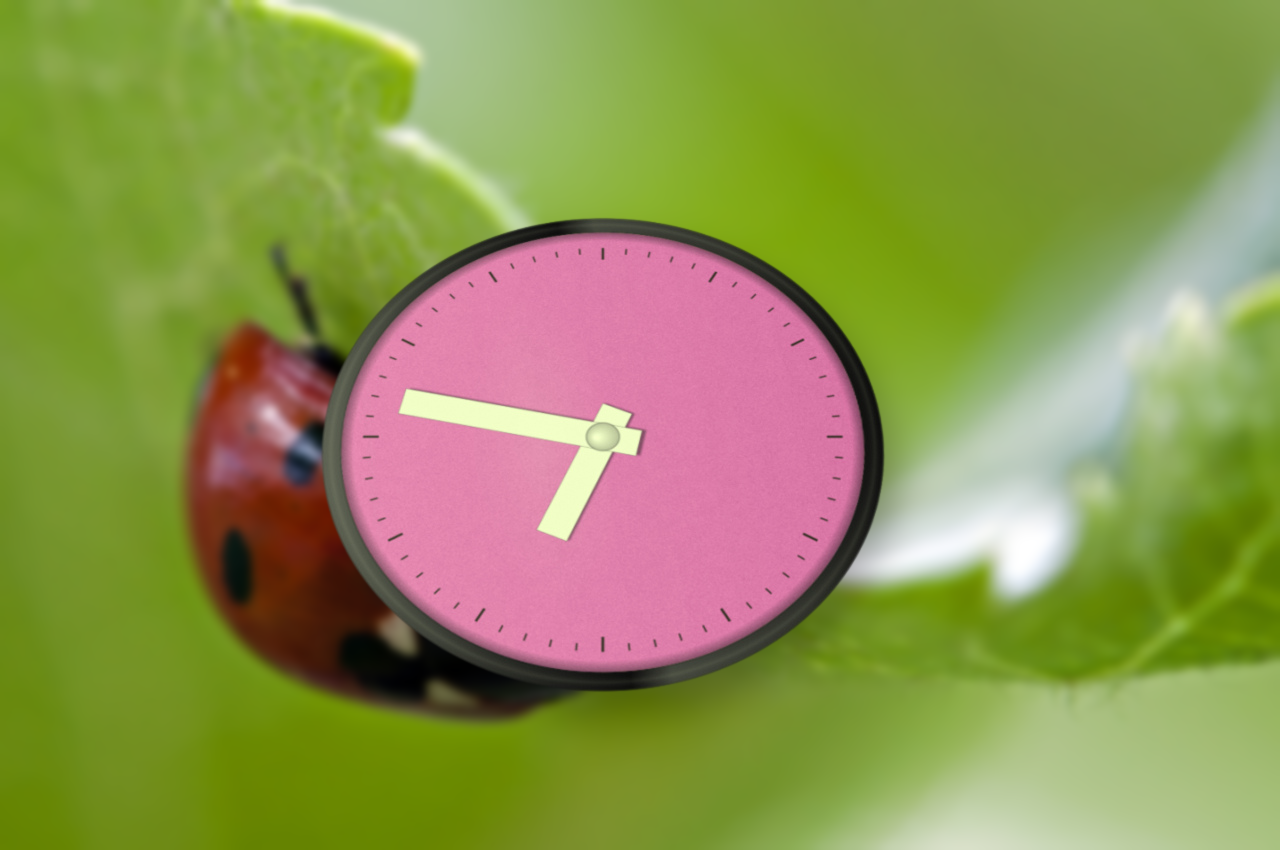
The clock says 6,47
